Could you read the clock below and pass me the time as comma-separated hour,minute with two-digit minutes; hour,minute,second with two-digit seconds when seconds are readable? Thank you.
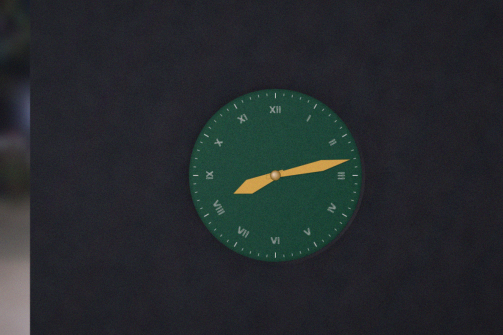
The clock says 8,13
